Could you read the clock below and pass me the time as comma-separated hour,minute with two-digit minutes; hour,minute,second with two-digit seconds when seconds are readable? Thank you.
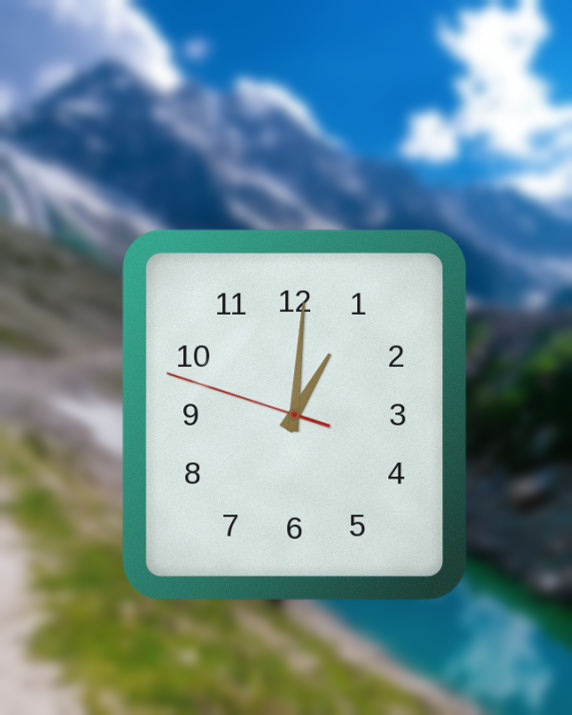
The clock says 1,00,48
